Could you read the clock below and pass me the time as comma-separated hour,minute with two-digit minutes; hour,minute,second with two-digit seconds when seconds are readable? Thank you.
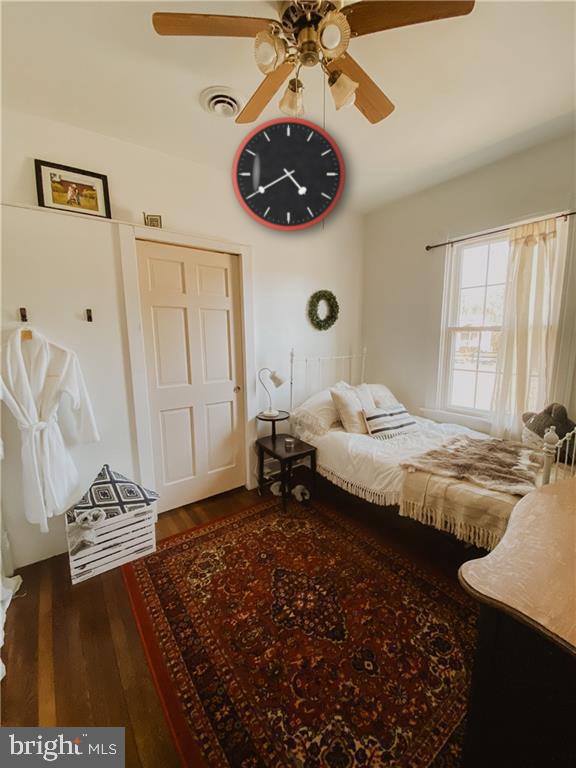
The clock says 4,40
